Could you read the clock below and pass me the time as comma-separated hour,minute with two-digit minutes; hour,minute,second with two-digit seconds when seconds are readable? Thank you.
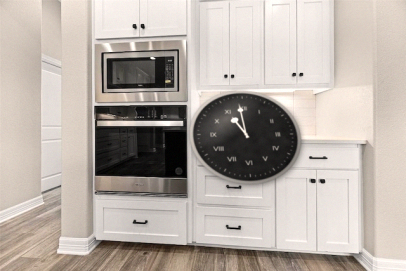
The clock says 10,59
